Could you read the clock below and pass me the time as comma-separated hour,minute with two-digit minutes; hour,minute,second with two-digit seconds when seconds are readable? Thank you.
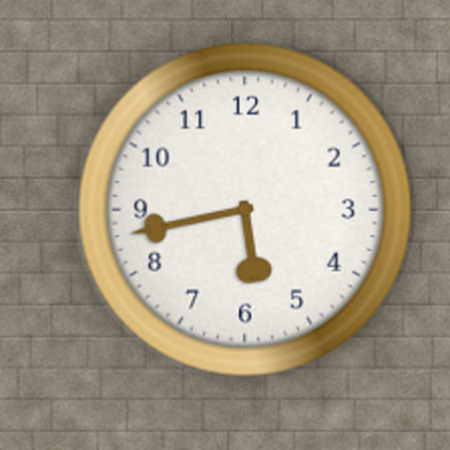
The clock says 5,43
